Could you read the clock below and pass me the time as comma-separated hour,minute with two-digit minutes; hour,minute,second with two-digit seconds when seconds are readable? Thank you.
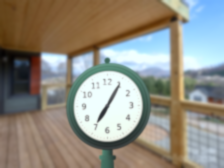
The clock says 7,05
